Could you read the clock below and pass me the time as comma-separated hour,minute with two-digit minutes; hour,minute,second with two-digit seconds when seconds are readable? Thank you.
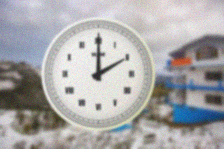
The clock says 2,00
